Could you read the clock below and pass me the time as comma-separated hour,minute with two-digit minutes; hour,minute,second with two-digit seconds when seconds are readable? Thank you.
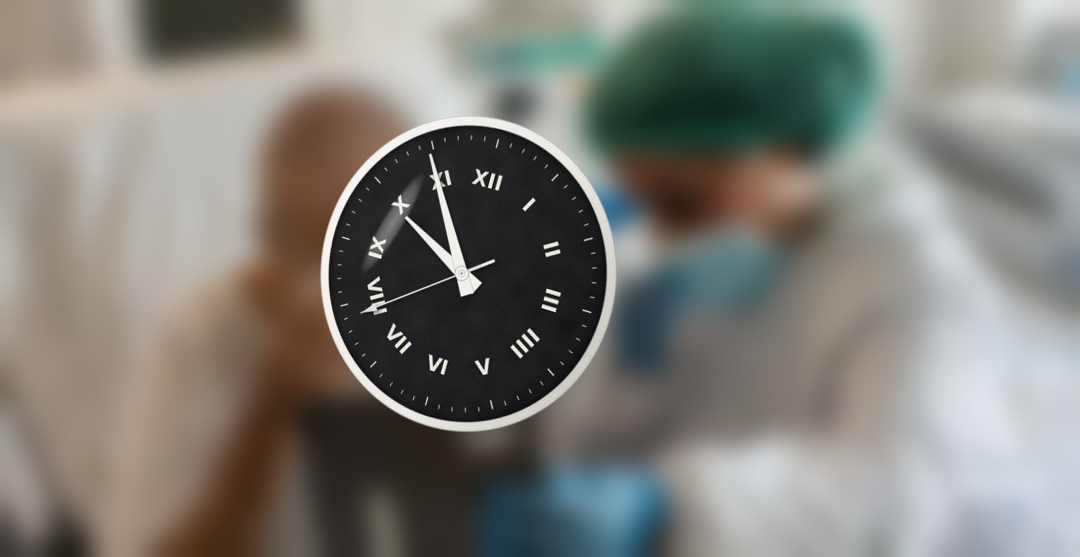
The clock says 9,54,39
